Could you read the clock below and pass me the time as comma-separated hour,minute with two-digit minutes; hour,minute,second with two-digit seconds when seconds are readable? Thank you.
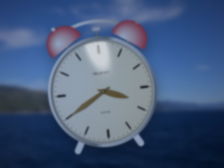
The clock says 3,40
